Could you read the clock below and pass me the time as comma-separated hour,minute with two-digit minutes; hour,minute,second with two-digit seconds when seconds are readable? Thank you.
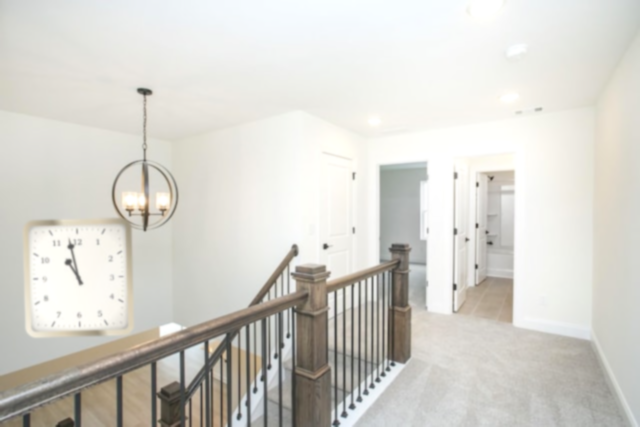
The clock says 10,58
